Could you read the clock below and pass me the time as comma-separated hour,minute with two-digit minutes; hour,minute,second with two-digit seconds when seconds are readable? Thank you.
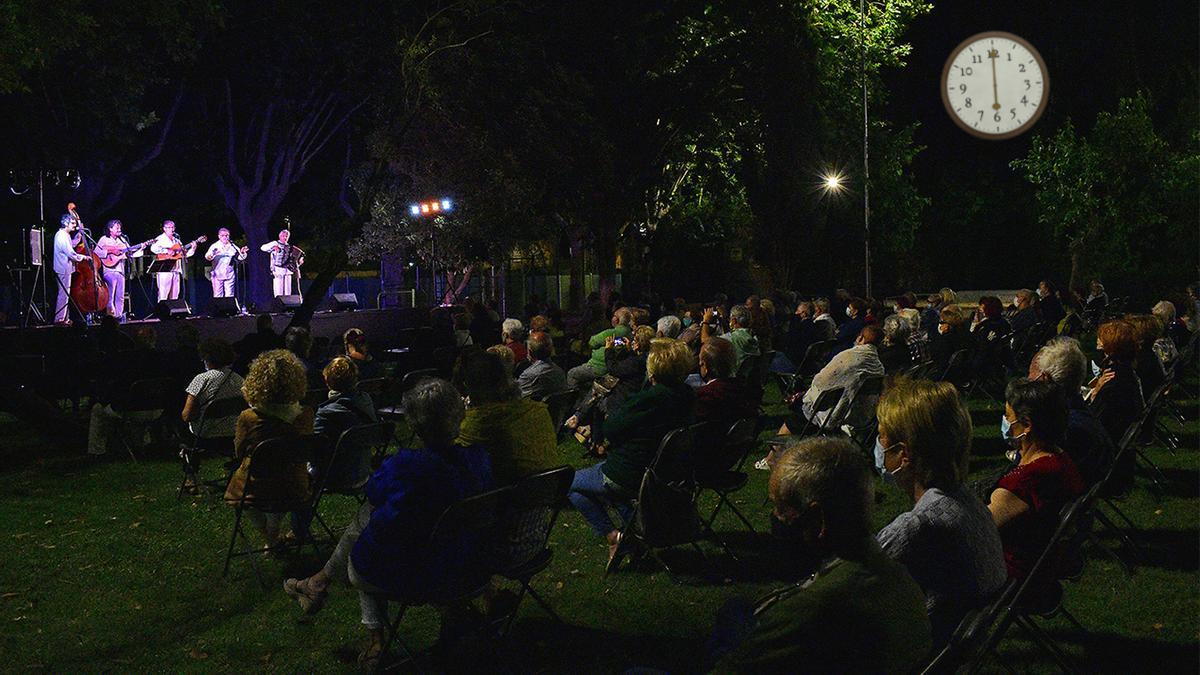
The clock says 6,00
